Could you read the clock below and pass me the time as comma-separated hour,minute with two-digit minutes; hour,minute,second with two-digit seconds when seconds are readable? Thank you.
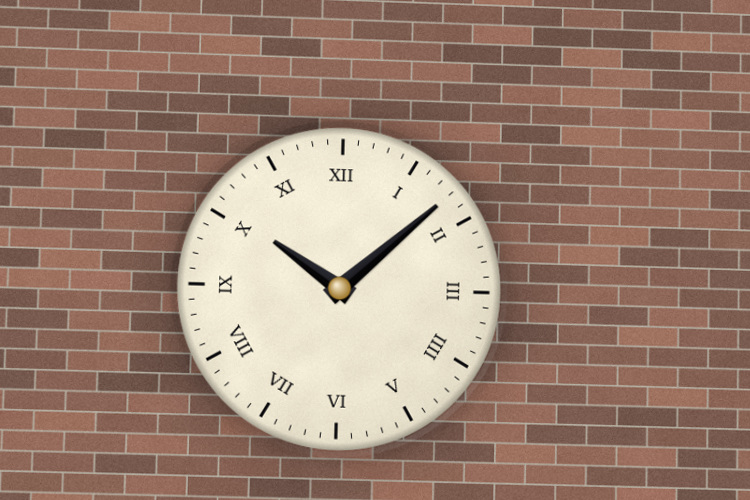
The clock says 10,08
